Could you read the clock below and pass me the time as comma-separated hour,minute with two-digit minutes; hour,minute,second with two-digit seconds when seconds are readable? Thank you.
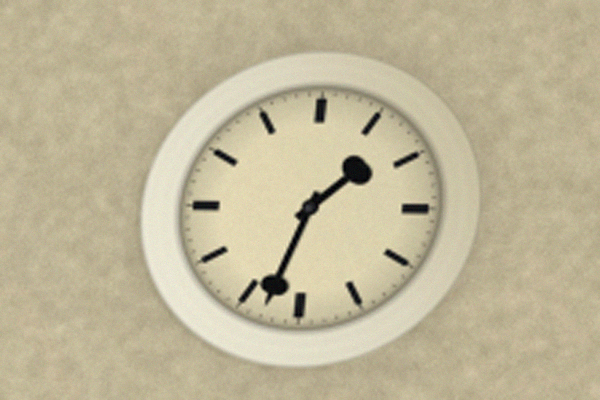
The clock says 1,33
